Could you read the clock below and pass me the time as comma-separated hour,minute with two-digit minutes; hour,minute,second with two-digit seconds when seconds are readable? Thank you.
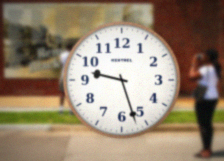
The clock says 9,27
